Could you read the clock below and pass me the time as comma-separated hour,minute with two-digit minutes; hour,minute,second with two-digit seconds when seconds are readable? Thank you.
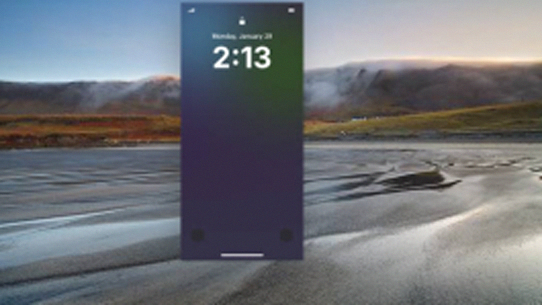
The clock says 2,13
